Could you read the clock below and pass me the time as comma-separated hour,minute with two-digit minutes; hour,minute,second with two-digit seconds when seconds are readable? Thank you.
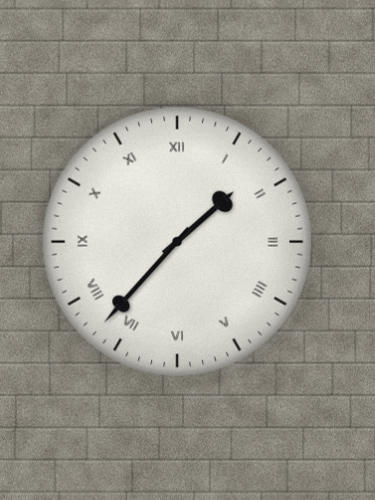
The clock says 1,37
